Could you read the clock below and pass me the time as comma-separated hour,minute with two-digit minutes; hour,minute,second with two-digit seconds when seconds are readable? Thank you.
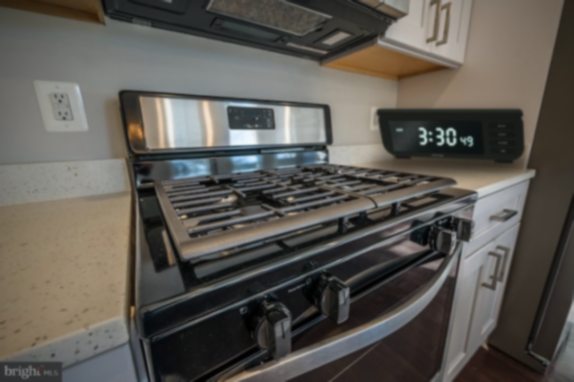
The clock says 3,30
